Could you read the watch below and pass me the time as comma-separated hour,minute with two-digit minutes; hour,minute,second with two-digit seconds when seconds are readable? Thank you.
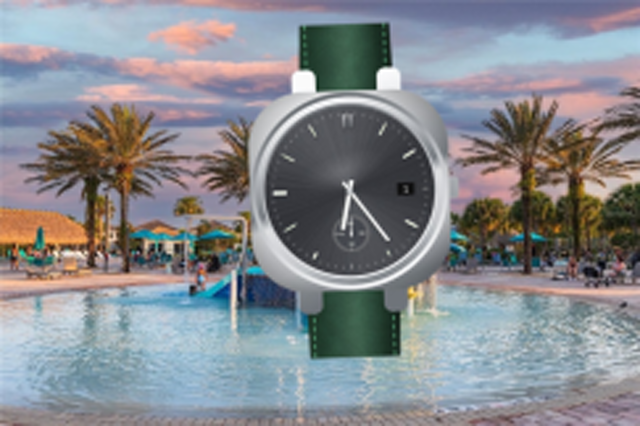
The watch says 6,24
